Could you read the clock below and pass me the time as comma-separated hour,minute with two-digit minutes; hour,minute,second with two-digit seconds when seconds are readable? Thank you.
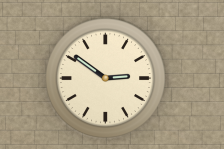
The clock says 2,51
